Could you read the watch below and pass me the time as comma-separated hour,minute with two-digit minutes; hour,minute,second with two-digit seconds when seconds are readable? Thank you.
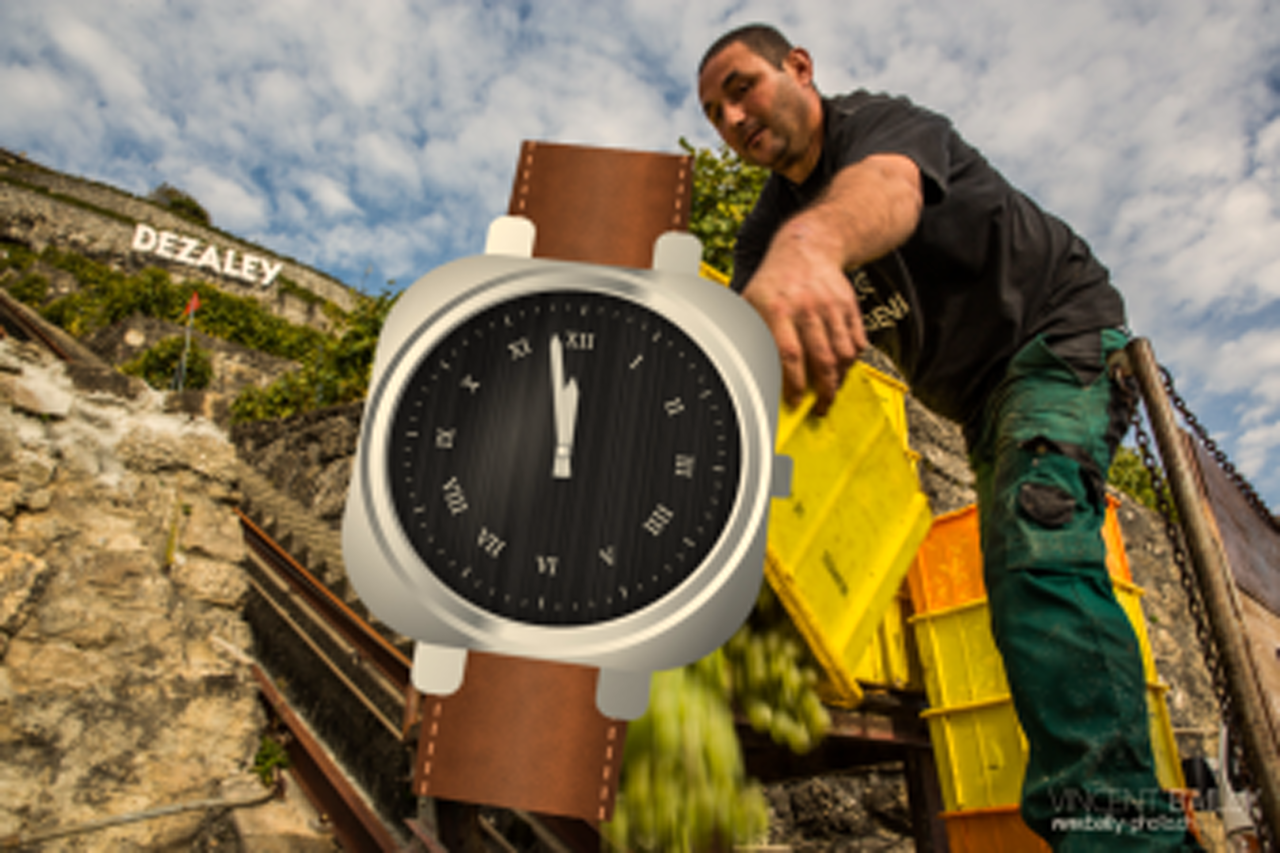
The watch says 11,58
